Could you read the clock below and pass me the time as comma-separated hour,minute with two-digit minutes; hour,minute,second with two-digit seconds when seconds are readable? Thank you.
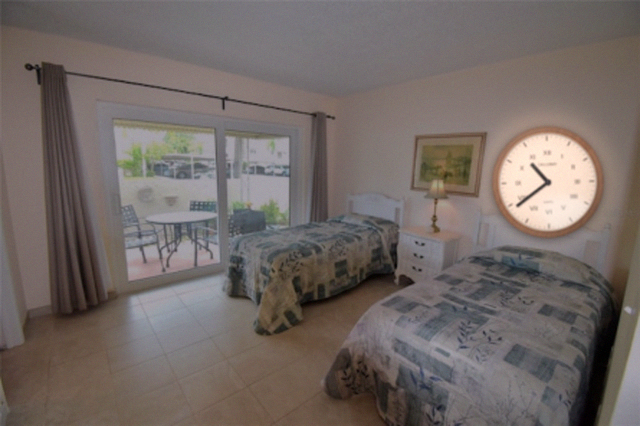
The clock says 10,39
